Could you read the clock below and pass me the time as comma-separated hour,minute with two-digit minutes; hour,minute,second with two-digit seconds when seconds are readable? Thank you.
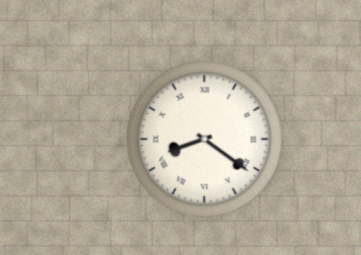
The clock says 8,21
